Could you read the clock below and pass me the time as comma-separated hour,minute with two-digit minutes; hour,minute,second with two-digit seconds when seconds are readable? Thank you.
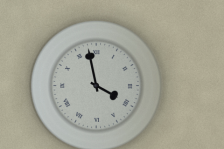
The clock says 3,58
